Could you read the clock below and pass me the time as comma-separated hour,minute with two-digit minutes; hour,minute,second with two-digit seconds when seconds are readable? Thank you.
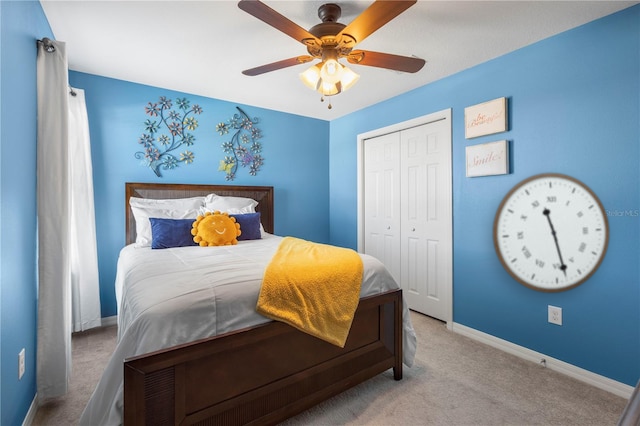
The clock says 11,28
